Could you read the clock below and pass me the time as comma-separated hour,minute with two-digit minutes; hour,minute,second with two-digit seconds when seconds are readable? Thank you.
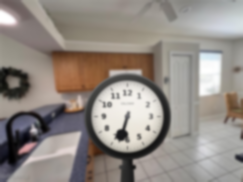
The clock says 6,33
